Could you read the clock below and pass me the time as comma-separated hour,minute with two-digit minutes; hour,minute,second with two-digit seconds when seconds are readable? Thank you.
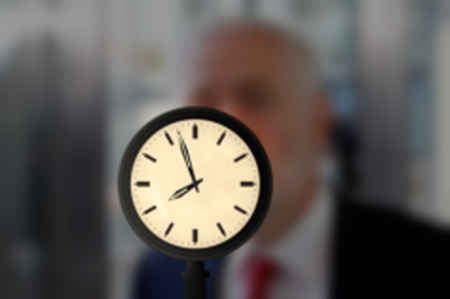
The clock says 7,57
